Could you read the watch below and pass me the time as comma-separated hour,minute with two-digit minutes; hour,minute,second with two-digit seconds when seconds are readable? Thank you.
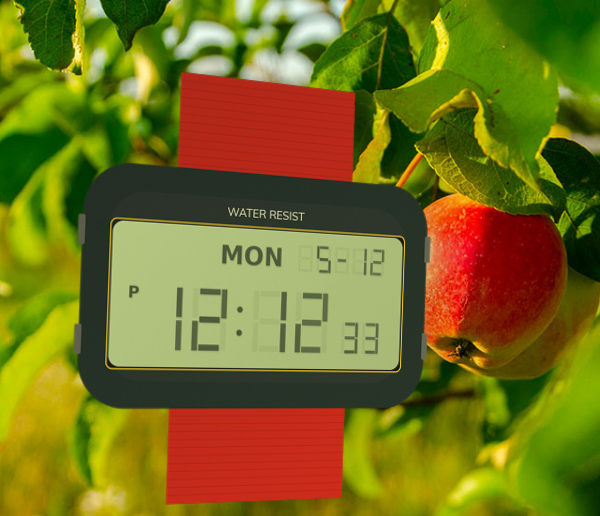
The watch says 12,12,33
